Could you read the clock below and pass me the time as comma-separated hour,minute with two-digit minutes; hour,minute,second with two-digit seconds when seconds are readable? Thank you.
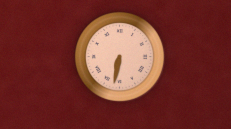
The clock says 6,32
